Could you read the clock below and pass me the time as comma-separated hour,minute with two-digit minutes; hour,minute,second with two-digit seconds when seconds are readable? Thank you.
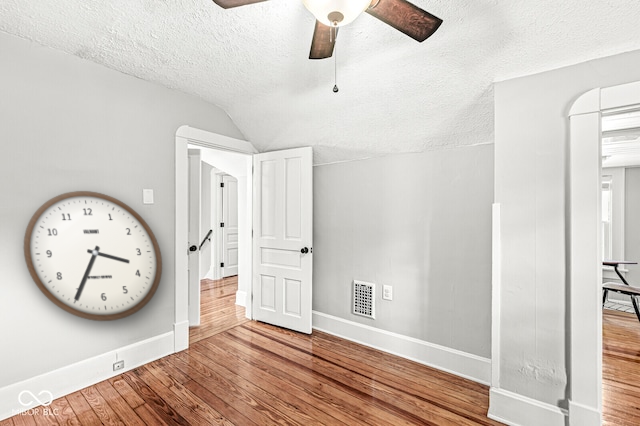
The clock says 3,35
